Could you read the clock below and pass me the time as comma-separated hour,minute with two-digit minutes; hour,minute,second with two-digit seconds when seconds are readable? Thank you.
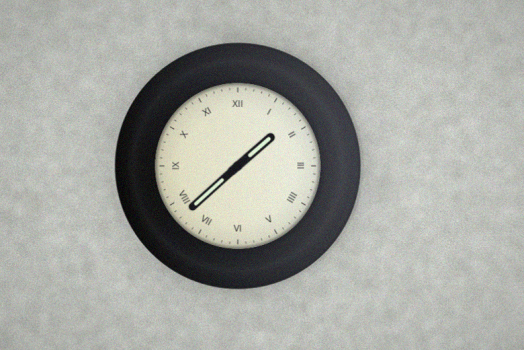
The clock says 1,38
